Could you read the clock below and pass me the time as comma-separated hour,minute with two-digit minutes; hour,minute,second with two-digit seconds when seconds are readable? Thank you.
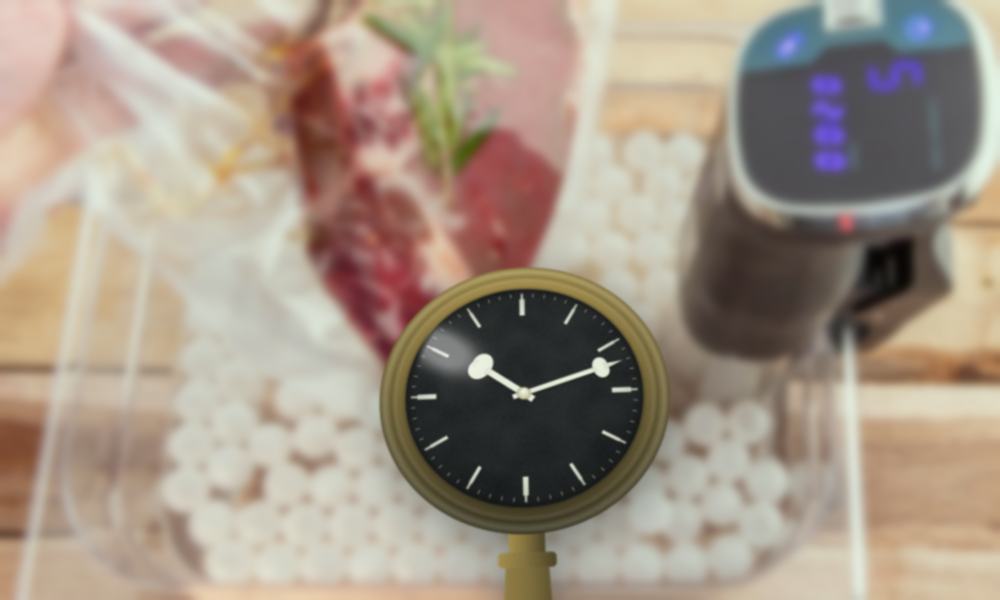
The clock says 10,12
